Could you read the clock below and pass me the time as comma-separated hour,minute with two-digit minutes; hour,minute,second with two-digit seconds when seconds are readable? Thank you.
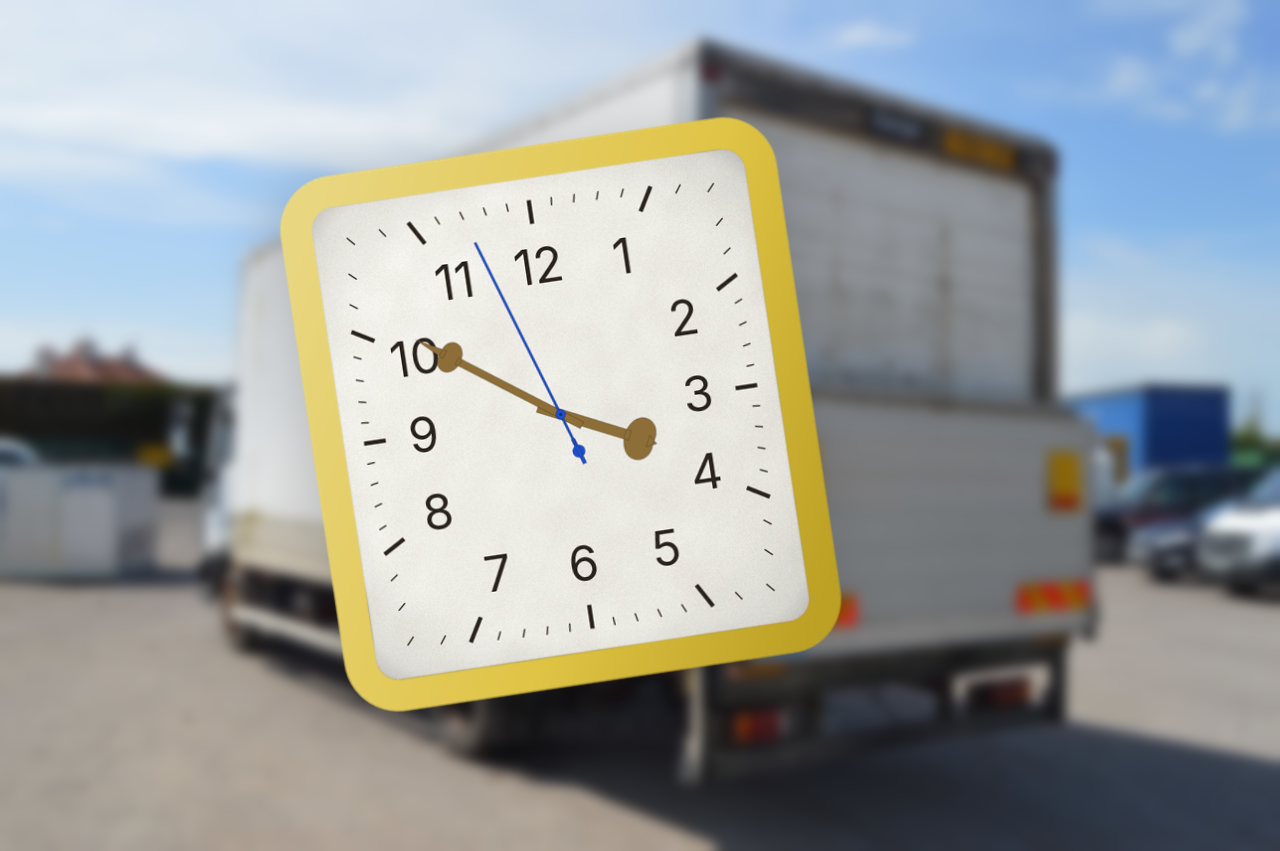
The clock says 3,50,57
